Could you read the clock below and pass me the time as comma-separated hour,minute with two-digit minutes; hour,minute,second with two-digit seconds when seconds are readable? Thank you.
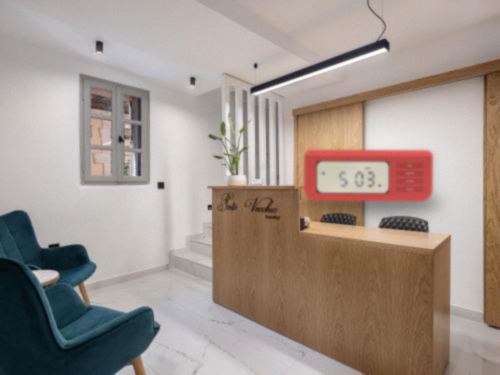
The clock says 5,03
